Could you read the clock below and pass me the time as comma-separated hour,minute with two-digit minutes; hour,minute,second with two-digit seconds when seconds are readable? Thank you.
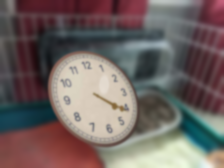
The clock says 4,21
